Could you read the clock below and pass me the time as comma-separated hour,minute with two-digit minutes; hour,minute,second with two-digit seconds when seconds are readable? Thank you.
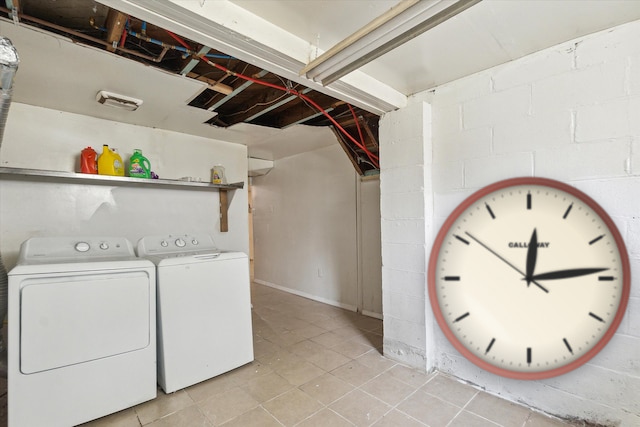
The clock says 12,13,51
